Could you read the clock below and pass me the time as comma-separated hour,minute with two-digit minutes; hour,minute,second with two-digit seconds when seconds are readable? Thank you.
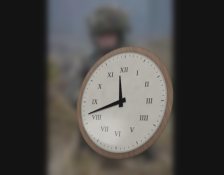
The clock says 11,42
